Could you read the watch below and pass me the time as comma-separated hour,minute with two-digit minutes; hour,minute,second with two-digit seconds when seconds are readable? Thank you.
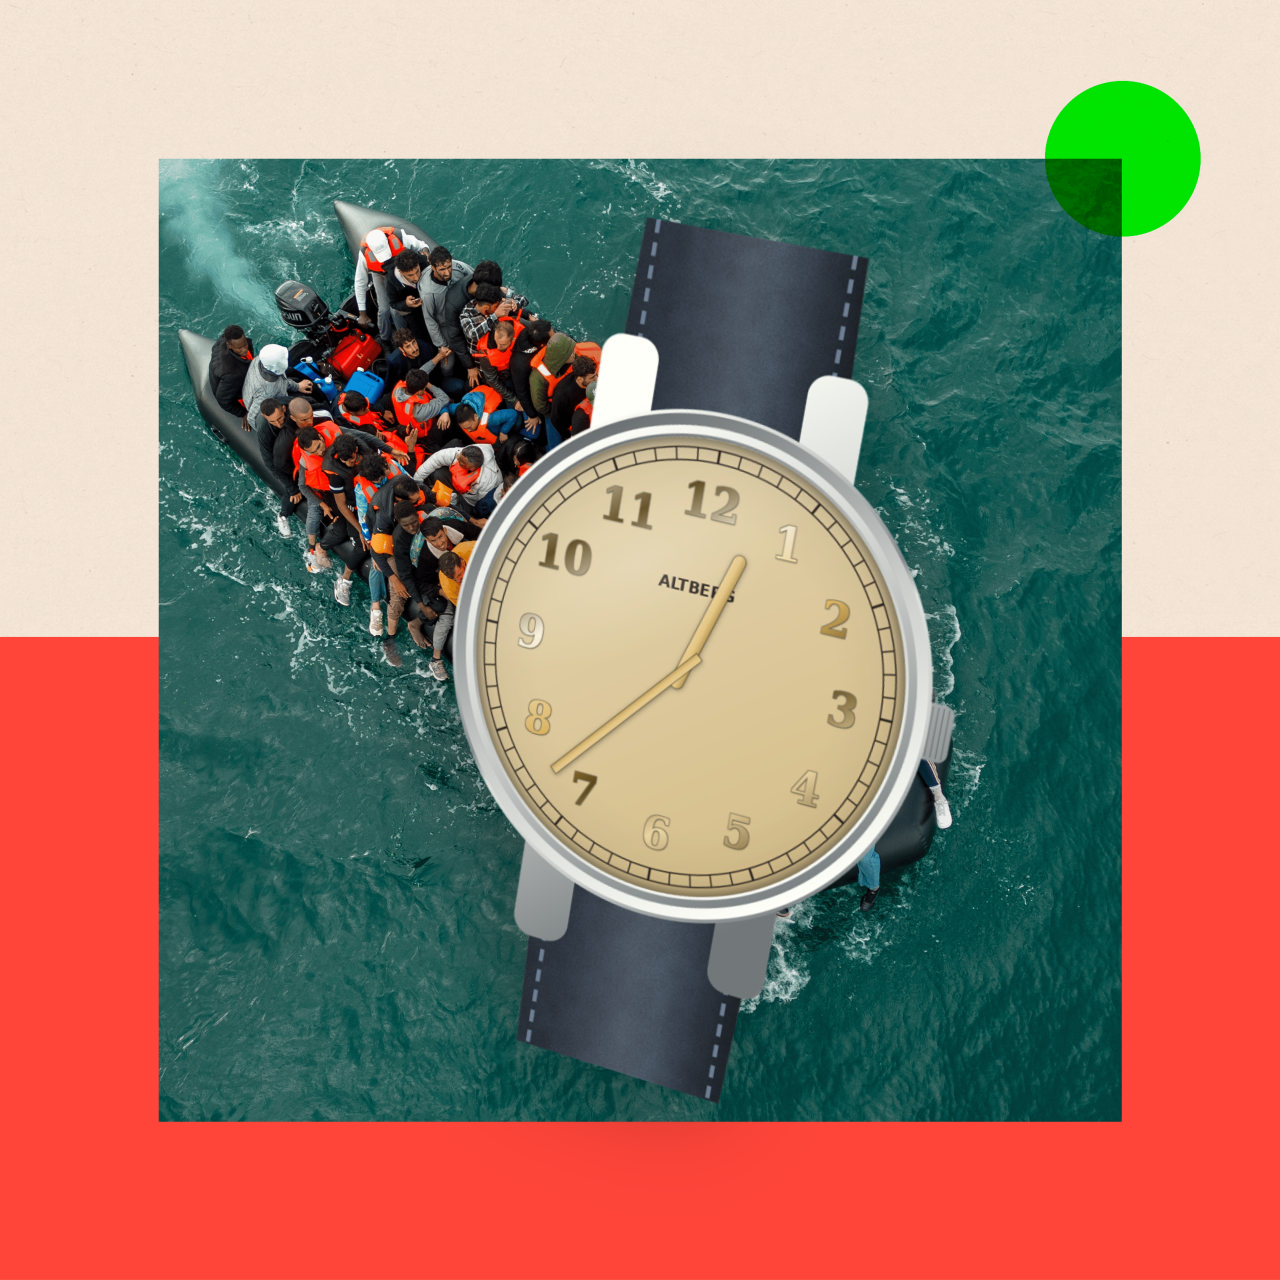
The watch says 12,37
